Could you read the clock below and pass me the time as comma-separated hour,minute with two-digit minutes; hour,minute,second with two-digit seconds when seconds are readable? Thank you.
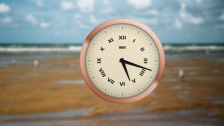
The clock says 5,18
